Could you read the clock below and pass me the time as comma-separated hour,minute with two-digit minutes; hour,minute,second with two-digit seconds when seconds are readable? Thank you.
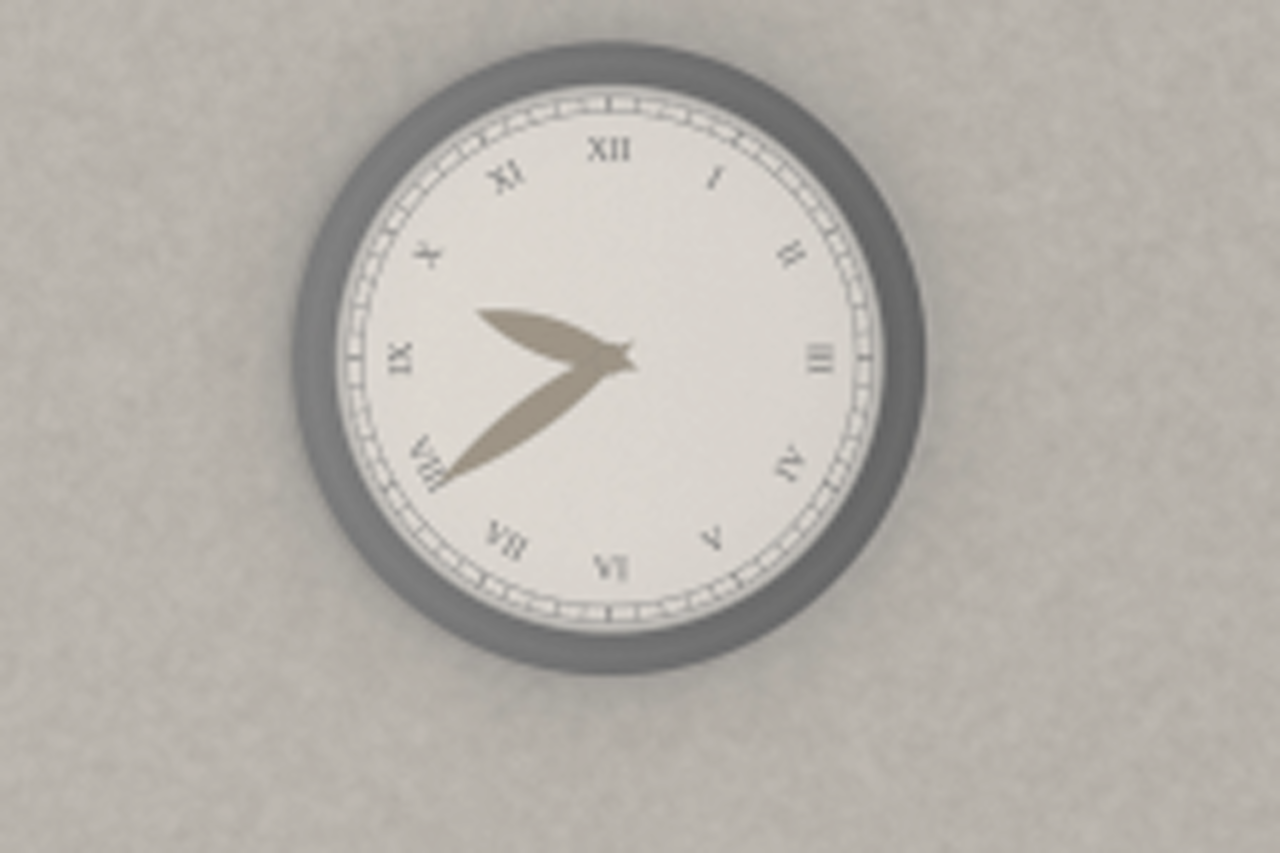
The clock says 9,39
